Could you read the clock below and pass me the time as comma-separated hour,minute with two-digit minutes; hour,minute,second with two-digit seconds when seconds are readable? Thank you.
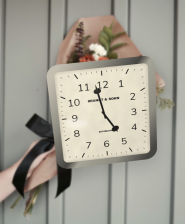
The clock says 4,58
